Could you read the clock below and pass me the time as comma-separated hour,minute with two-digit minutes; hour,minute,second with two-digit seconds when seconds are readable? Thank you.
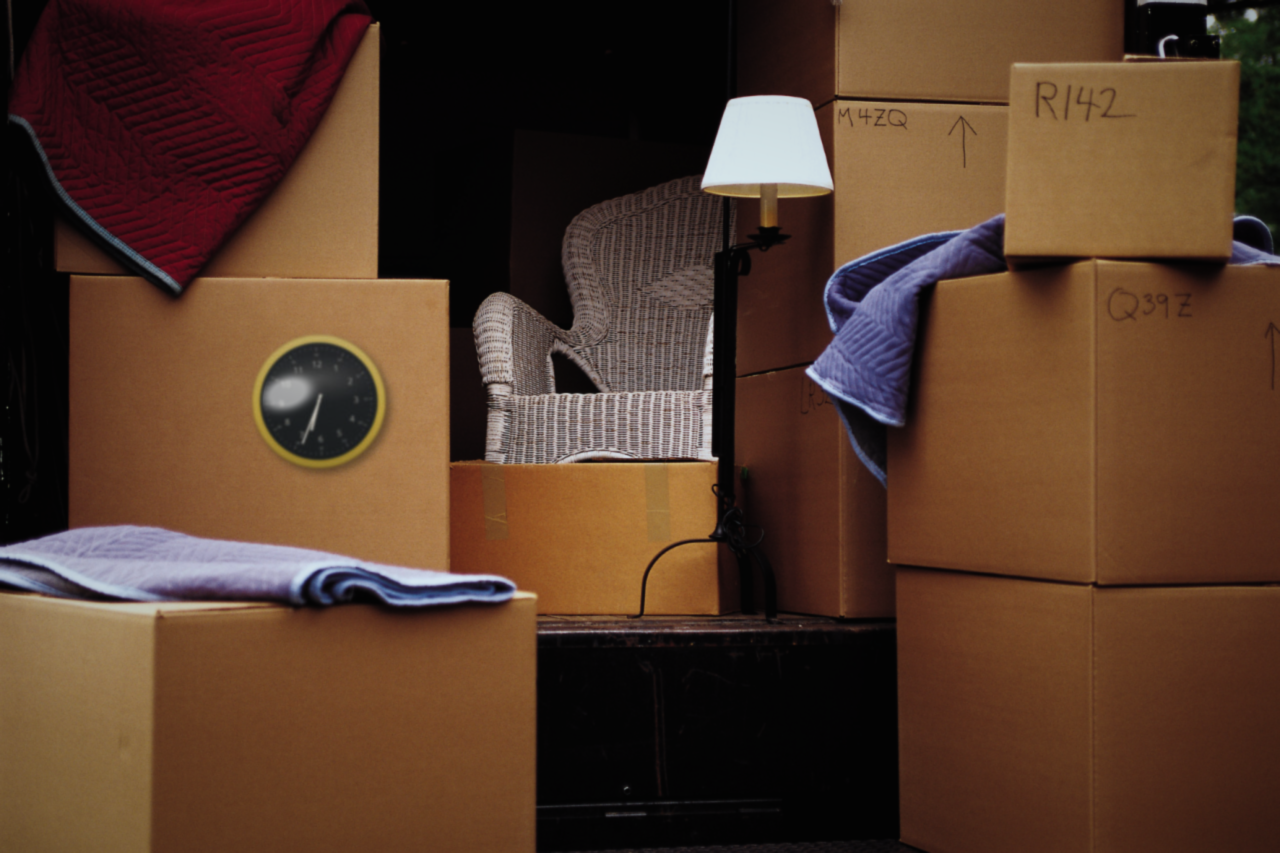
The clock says 6,34
